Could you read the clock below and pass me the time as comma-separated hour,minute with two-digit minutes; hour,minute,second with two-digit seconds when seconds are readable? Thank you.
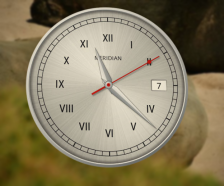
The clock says 11,22,10
